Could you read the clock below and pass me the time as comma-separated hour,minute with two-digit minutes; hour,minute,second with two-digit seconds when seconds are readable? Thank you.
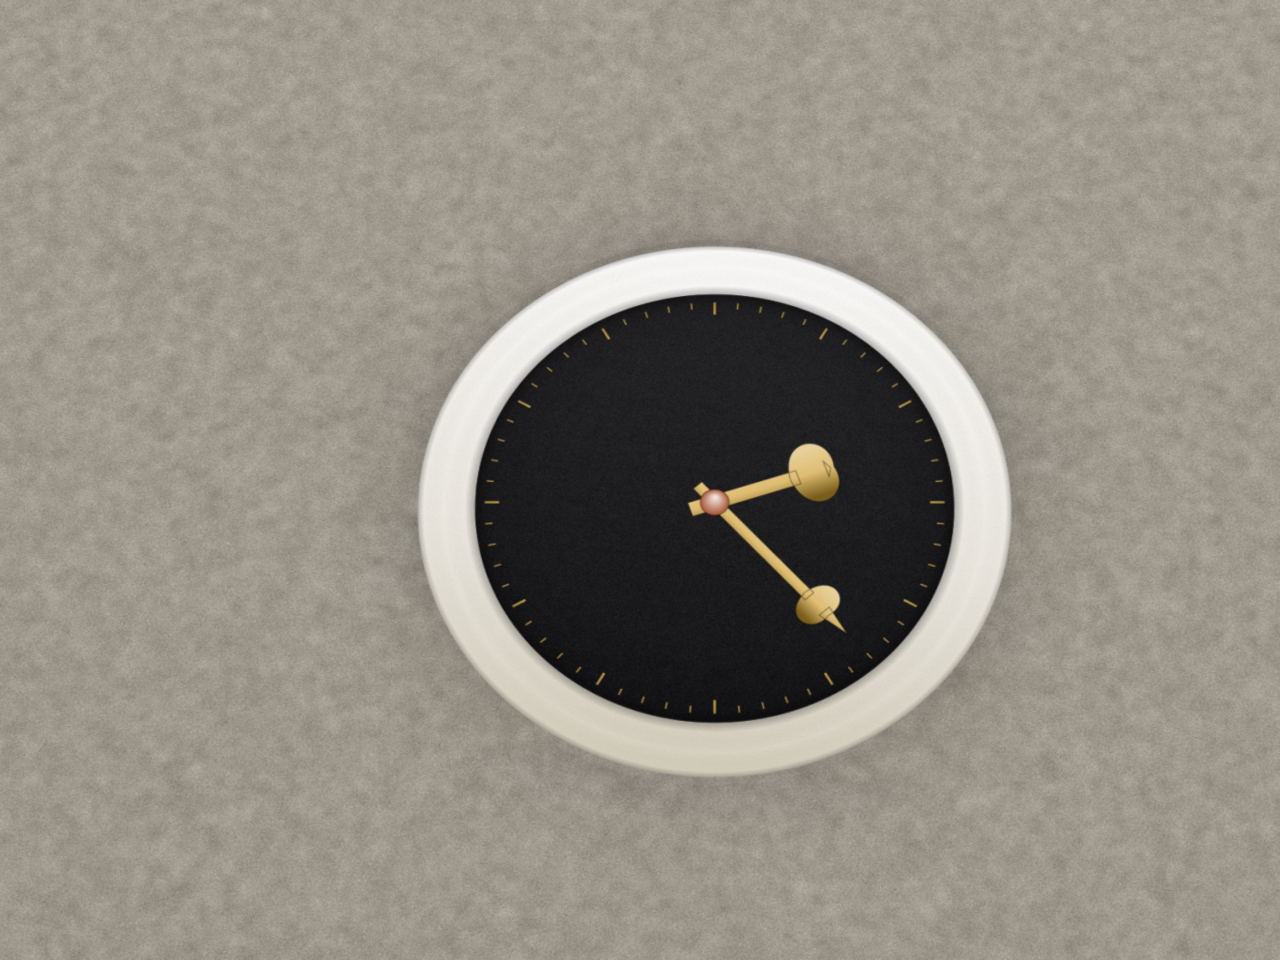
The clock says 2,23
